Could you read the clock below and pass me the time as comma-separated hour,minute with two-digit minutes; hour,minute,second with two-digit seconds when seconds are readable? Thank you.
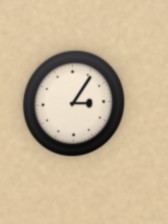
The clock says 3,06
